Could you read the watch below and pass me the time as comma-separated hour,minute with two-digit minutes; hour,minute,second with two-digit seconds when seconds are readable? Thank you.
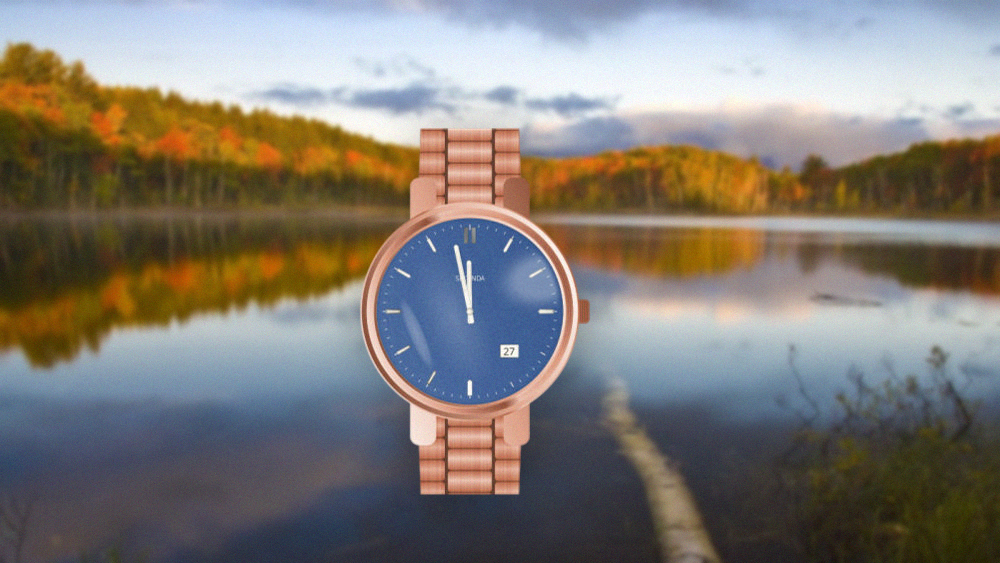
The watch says 11,58
